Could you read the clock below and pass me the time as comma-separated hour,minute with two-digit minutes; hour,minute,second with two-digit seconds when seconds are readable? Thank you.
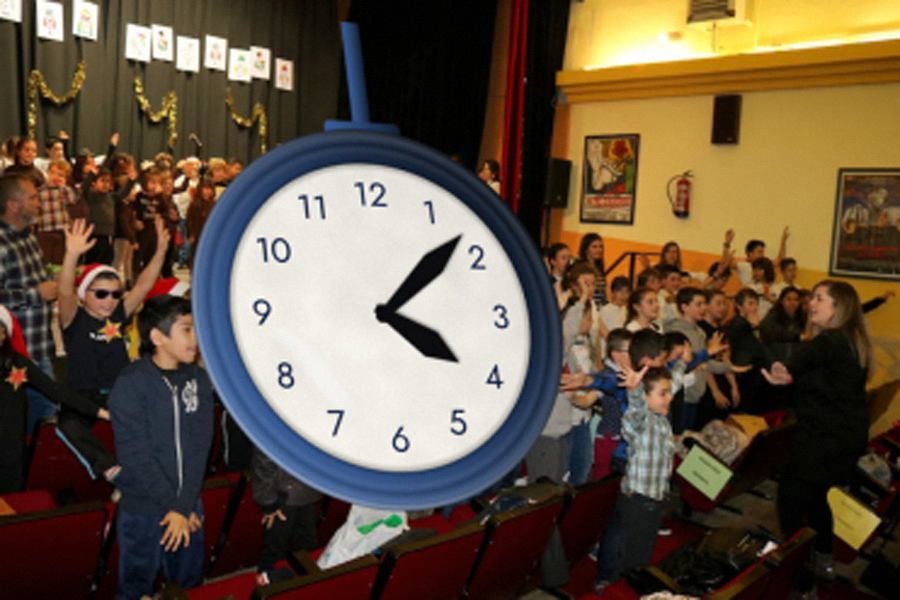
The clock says 4,08
